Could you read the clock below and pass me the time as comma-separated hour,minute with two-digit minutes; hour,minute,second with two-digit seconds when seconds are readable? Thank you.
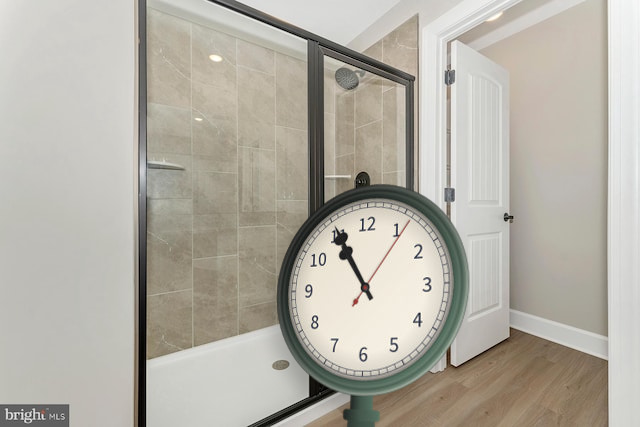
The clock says 10,55,06
